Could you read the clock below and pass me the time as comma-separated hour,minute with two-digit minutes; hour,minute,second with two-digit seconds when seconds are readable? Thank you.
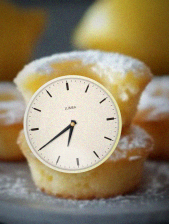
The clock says 6,40
